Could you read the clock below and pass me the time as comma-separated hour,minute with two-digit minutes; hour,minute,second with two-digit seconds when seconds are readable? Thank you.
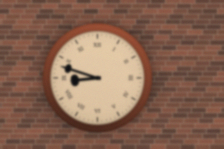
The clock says 8,48
